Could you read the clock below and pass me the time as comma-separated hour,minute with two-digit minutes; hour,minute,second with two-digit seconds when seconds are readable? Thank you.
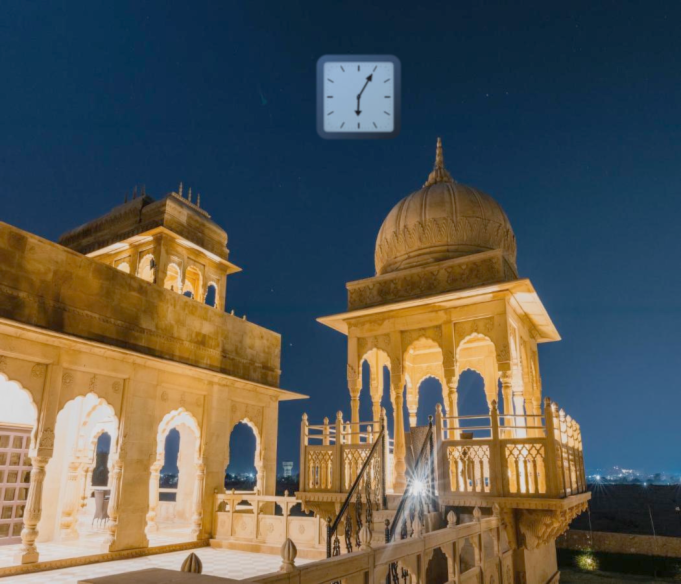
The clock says 6,05
